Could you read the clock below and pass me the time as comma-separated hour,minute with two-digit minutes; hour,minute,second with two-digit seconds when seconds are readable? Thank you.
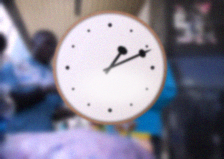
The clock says 1,11
